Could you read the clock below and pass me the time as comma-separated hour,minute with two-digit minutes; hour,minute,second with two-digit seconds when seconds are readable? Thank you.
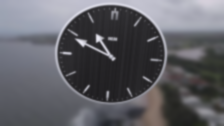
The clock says 10,49
